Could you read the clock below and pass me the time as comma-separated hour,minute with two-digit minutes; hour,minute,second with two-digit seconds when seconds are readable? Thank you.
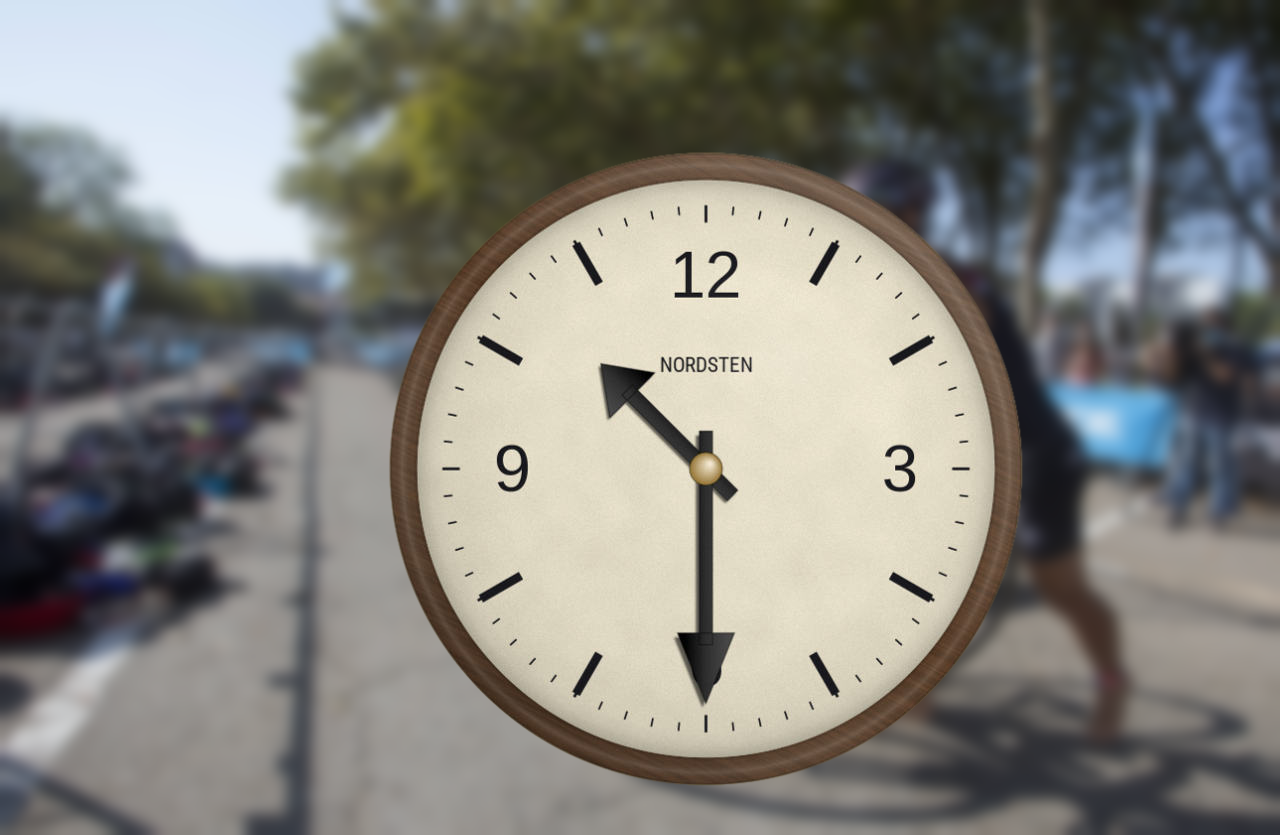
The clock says 10,30
